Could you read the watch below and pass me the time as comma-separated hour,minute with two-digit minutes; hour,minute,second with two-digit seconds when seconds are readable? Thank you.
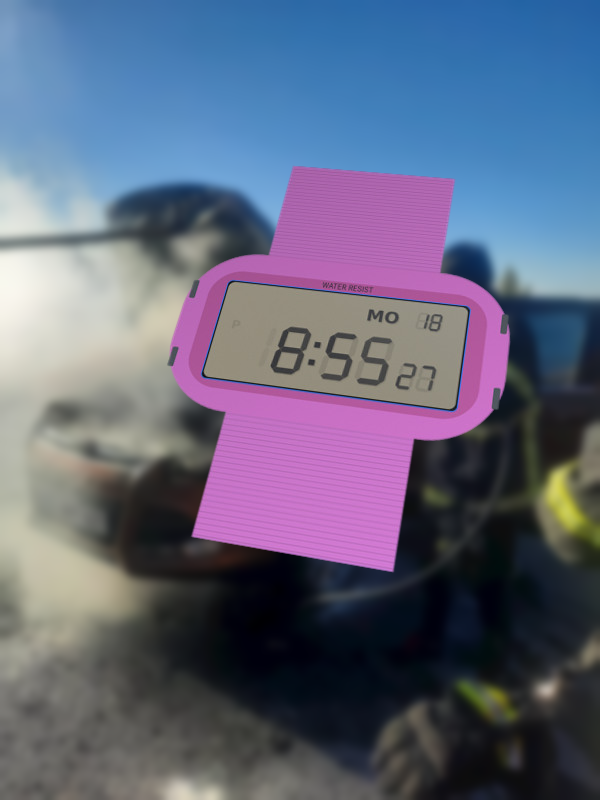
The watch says 8,55,27
